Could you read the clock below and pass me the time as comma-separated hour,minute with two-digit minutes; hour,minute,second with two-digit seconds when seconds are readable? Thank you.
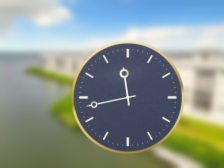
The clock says 11,43
